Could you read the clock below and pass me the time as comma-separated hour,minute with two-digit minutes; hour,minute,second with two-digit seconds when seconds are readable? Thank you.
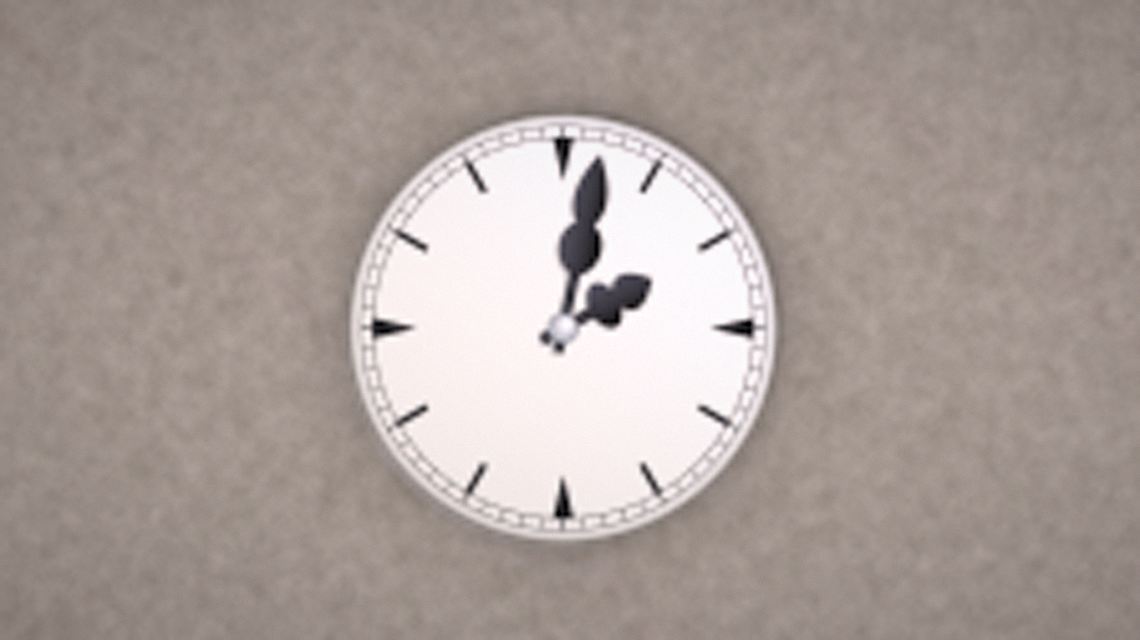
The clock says 2,02
